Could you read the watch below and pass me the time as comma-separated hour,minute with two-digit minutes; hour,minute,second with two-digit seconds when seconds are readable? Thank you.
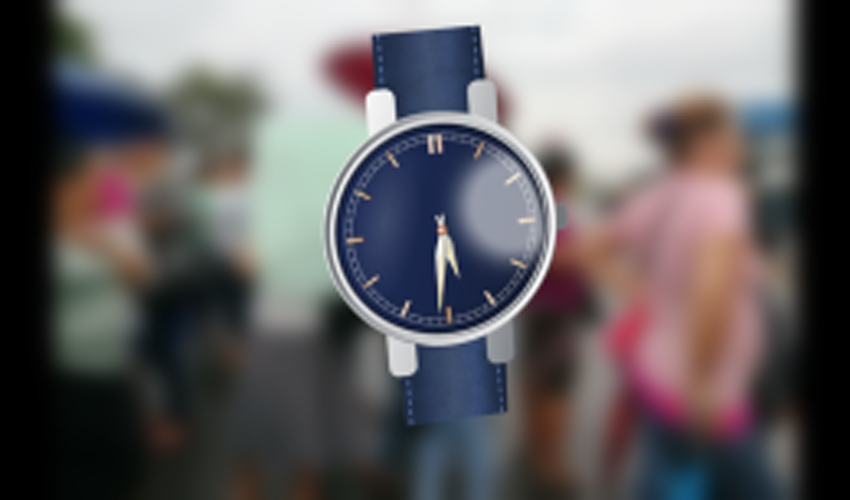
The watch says 5,31
